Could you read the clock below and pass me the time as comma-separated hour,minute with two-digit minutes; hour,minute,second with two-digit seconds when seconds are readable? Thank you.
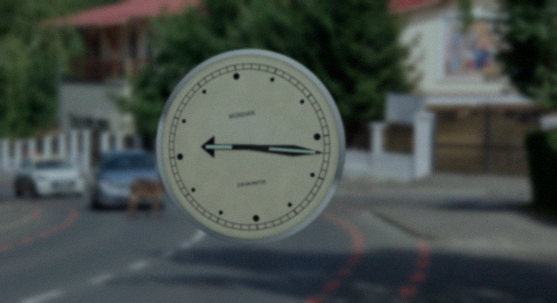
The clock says 9,17
